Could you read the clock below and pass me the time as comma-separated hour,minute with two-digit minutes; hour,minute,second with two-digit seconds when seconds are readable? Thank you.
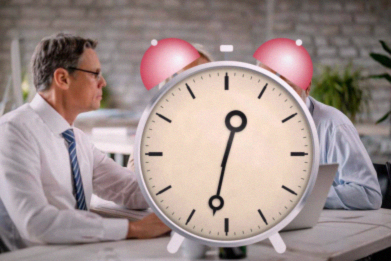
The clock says 12,32
